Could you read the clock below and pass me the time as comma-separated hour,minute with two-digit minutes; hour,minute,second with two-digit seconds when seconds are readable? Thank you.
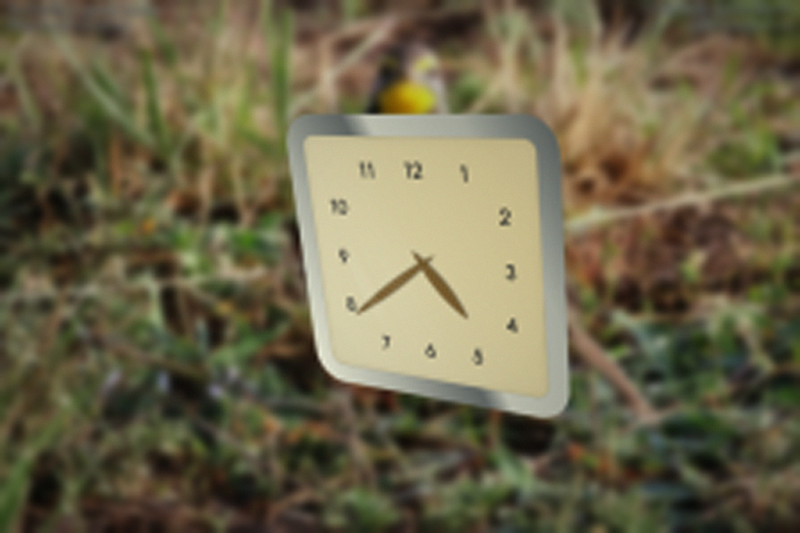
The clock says 4,39
